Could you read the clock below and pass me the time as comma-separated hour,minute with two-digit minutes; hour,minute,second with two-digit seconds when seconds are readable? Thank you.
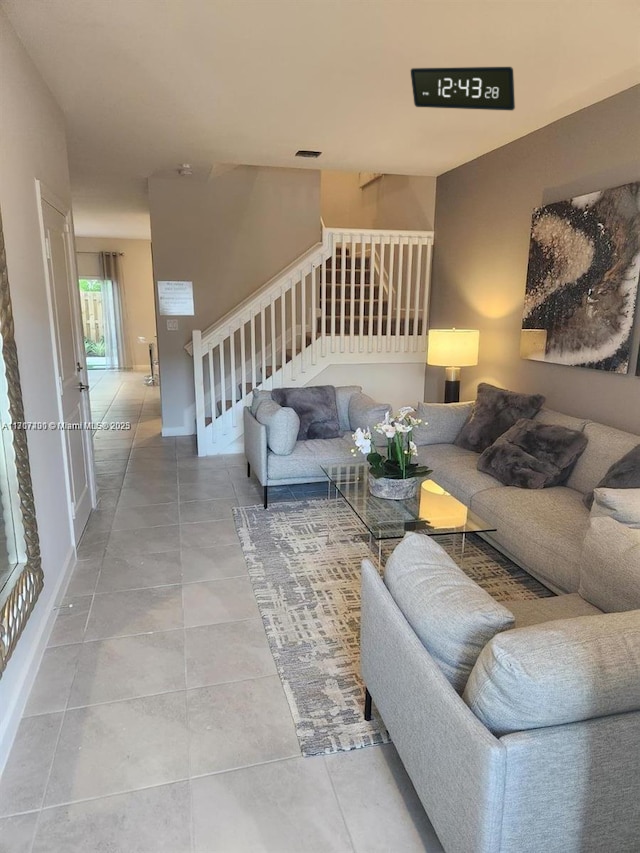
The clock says 12,43,28
